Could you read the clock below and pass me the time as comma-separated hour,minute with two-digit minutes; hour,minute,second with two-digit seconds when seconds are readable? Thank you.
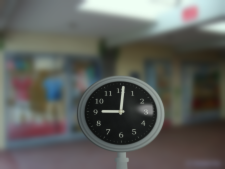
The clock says 9,01
